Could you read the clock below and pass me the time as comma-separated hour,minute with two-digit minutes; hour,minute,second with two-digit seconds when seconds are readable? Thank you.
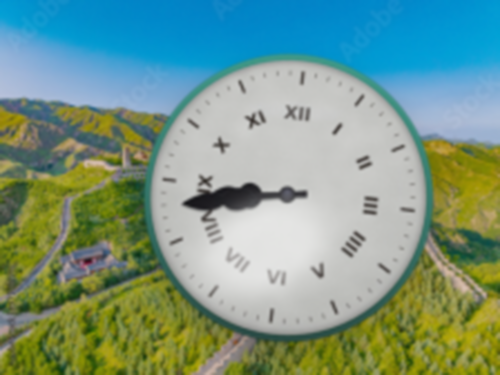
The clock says 8,43
